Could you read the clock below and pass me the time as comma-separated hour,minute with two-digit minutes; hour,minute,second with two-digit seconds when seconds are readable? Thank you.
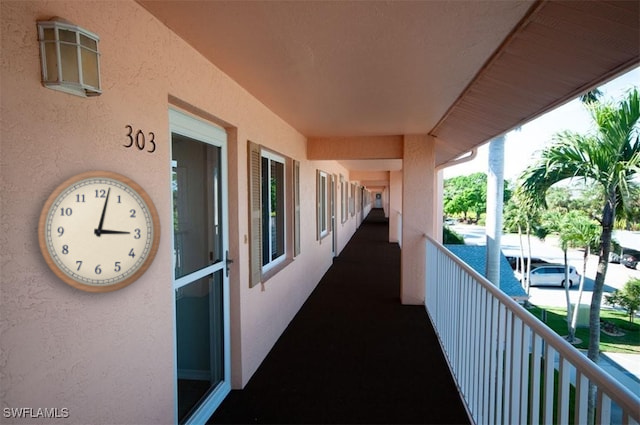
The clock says 3,02
